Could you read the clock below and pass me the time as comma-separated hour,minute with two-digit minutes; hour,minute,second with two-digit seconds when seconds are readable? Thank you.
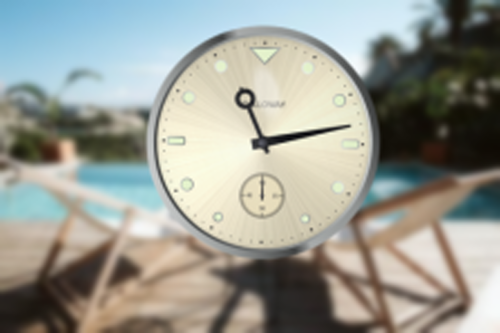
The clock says 11,13
